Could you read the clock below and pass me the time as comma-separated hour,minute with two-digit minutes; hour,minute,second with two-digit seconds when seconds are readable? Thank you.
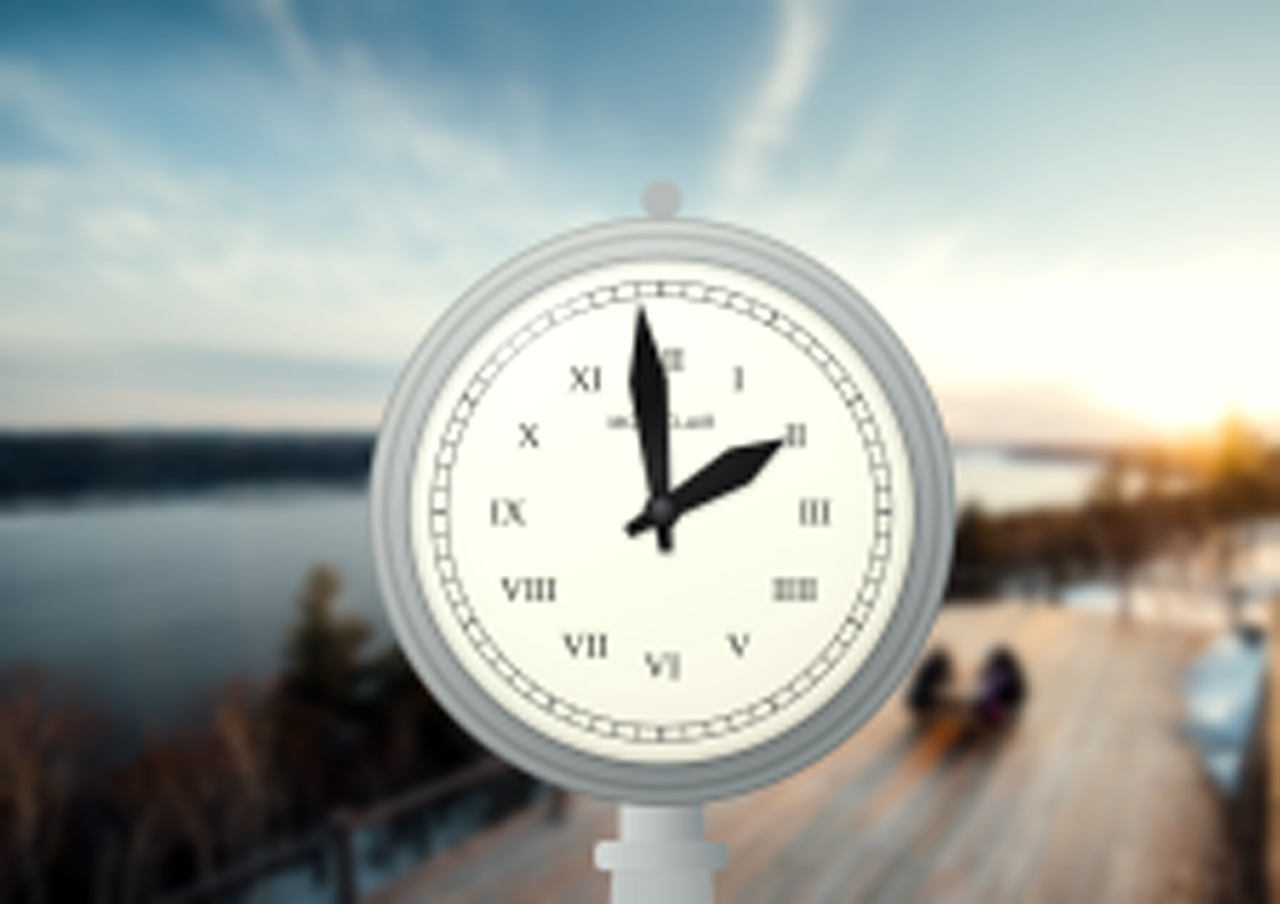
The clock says 1,59
